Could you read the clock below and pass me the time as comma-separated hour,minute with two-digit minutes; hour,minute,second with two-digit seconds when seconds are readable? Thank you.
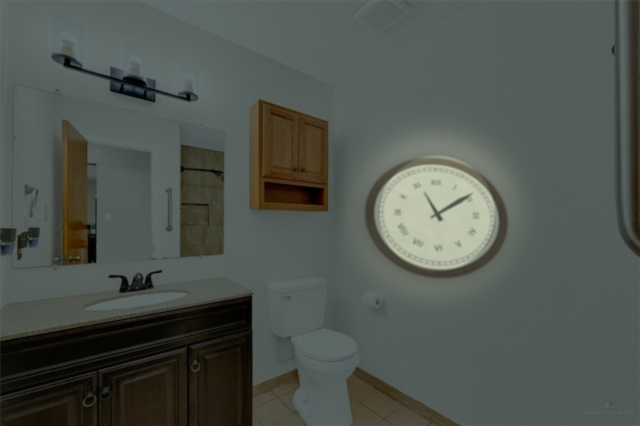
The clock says 11,09
